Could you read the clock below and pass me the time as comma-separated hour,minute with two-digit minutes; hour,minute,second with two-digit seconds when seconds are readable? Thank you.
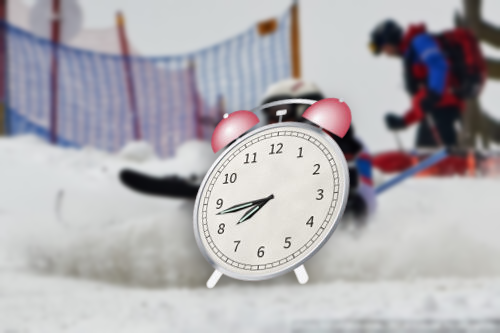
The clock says 7,43
